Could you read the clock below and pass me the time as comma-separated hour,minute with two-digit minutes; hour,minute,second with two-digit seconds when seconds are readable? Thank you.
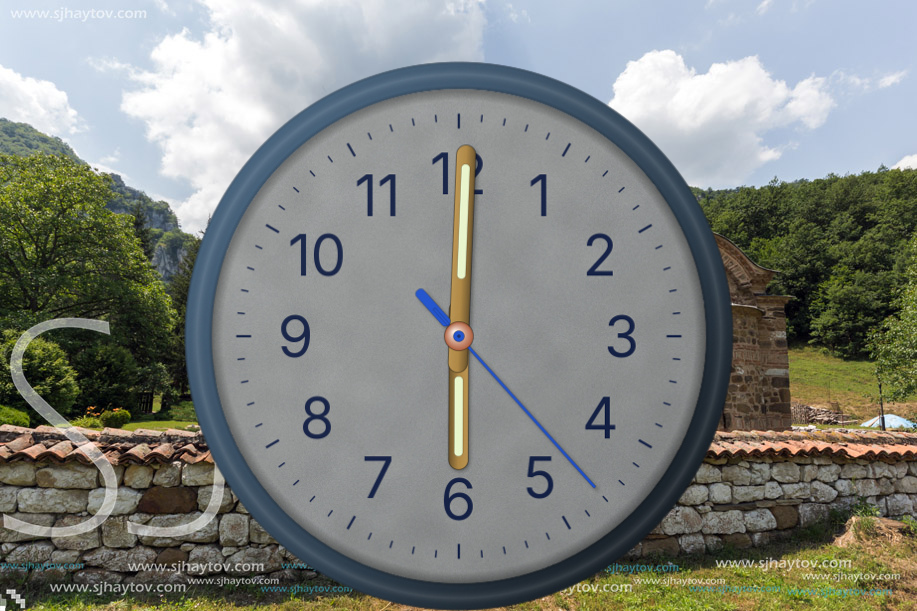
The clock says 6,00,23
